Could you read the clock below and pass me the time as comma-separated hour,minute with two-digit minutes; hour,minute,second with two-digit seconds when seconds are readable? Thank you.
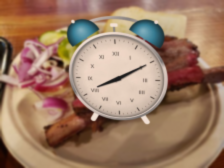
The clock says 8,10
